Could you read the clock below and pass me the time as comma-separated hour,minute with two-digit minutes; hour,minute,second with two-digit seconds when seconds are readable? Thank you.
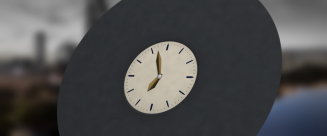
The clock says 6,57
